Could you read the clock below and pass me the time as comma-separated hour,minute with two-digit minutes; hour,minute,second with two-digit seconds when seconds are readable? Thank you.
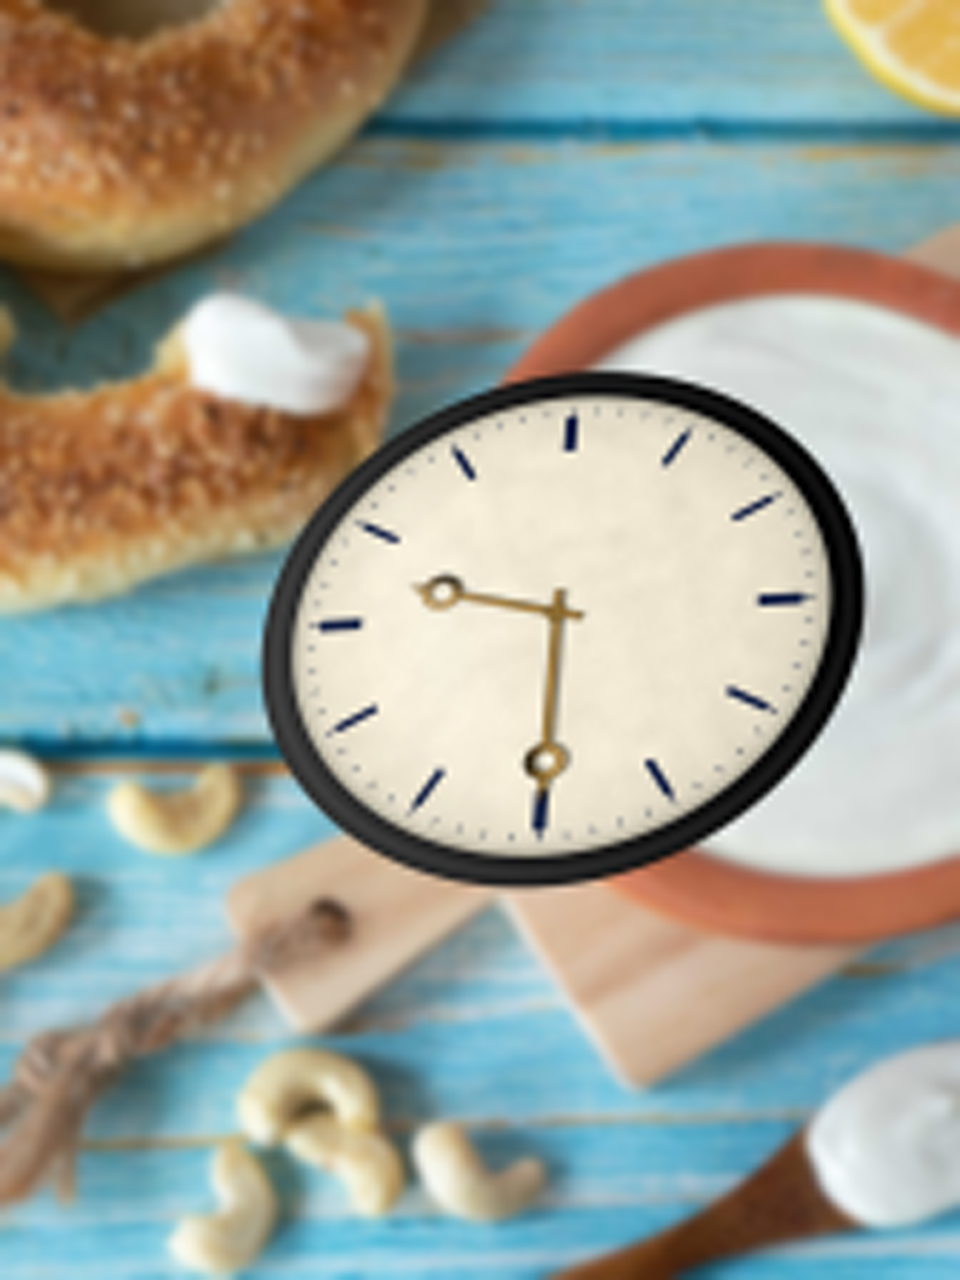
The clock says 9,30
